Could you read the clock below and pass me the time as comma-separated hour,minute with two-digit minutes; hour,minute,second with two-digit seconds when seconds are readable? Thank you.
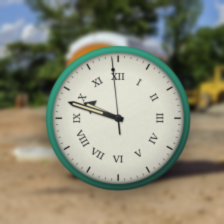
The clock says 9,47,59
